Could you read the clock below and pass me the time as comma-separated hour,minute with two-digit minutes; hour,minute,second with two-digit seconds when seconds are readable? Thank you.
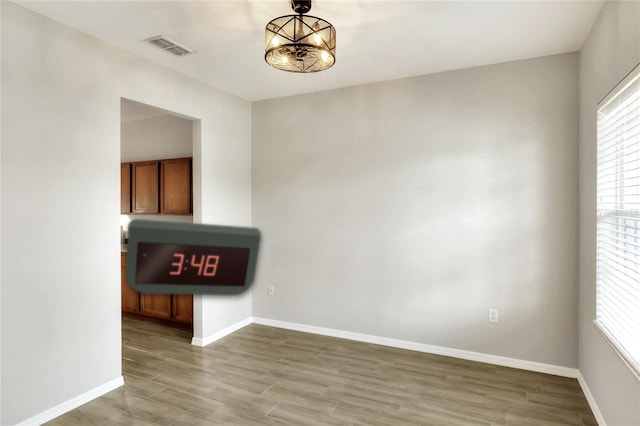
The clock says 3,48
